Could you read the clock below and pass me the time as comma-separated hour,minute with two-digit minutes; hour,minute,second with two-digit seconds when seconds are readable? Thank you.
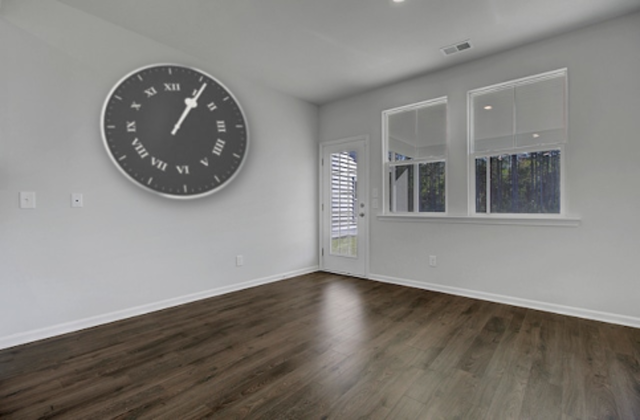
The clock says 1,06
